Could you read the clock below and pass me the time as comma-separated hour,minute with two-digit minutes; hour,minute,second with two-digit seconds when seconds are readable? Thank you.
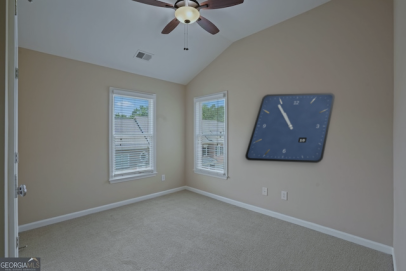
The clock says 10,54
